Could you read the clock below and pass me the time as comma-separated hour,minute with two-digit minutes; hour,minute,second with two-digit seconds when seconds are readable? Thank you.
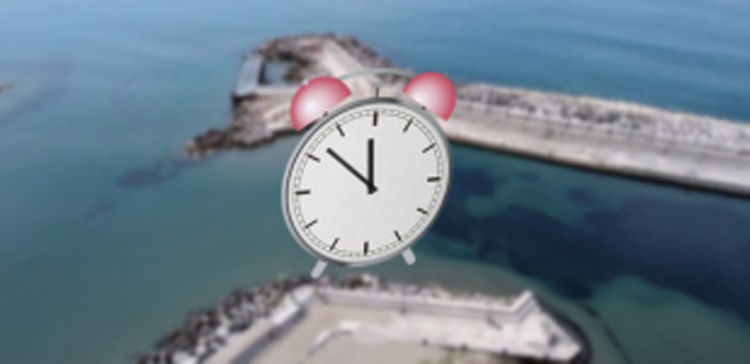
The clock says 11,52
